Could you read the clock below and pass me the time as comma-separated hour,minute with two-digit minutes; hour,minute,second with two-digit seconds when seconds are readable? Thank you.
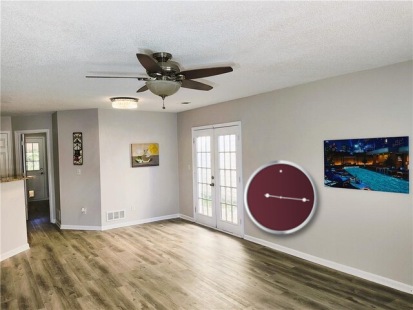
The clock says 9,16
